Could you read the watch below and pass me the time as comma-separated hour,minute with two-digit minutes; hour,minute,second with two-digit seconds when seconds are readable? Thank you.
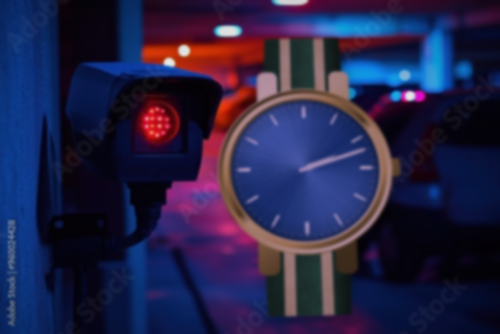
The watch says 2,12
